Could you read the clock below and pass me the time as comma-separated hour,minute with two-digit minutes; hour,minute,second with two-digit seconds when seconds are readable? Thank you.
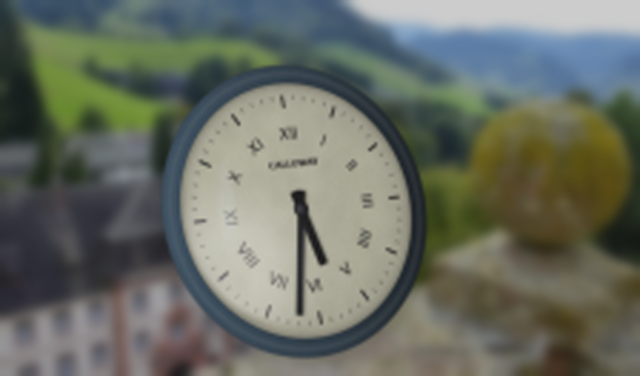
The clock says 5,32
